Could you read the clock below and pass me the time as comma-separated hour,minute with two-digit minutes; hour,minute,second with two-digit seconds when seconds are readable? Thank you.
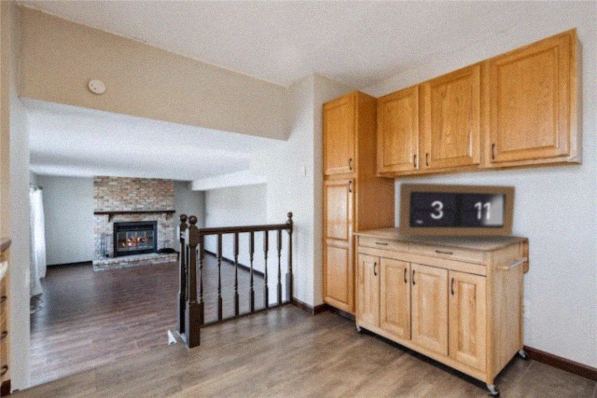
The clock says 3,11
